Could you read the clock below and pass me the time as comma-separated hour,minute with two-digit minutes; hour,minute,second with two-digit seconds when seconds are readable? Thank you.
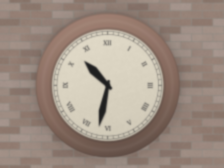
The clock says 10,32
